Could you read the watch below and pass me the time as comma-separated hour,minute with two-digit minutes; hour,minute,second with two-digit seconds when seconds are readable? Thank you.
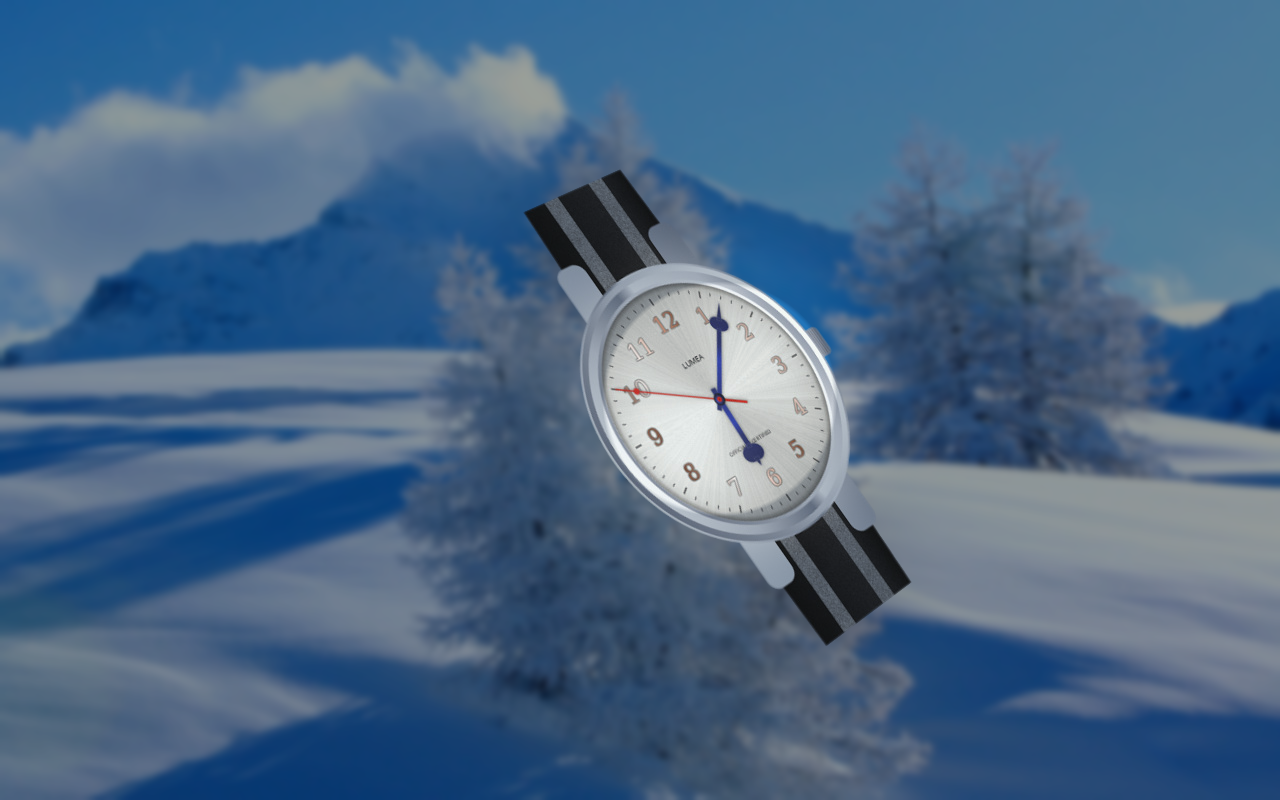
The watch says 6,06,50
